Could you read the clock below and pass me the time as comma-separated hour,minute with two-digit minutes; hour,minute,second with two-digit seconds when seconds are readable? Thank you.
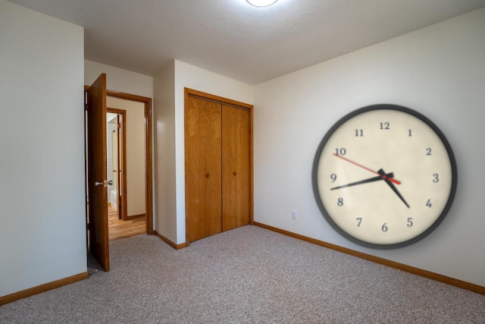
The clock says 4,42,49
